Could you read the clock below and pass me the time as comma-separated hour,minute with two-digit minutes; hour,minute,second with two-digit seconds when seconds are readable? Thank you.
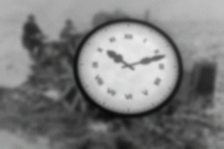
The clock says 10,12
